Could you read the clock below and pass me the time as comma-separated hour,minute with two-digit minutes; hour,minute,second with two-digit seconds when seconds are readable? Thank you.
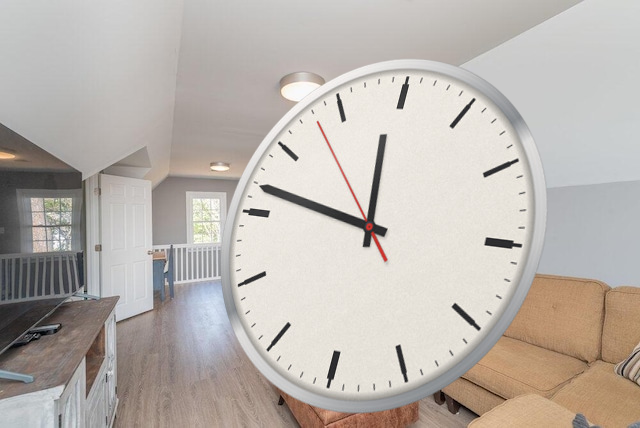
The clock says 11,46,53
